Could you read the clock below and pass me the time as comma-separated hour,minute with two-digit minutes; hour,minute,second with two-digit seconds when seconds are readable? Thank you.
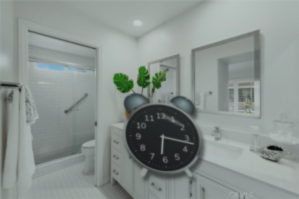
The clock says 6,17
